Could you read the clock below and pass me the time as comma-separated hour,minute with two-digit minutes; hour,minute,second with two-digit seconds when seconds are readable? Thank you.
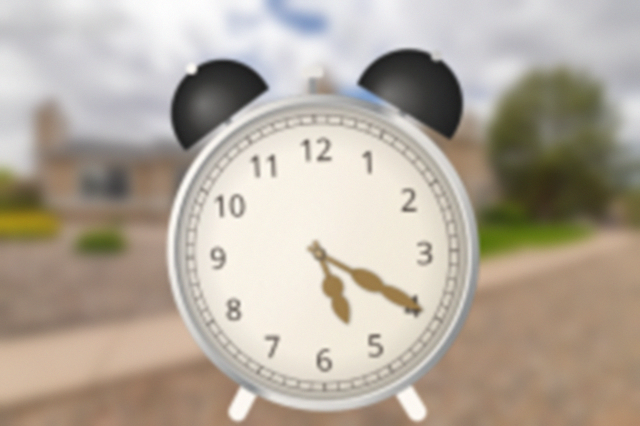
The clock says 5,20
